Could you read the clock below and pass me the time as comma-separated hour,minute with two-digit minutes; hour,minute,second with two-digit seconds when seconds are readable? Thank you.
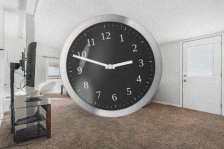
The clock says 2,49
